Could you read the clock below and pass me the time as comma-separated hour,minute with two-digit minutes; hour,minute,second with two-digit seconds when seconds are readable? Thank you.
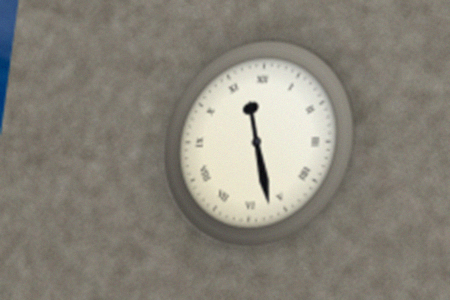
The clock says 11,27
